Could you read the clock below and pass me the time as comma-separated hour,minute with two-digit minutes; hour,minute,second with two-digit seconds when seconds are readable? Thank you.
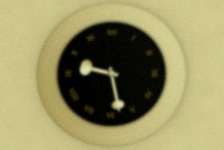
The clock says 9,28
